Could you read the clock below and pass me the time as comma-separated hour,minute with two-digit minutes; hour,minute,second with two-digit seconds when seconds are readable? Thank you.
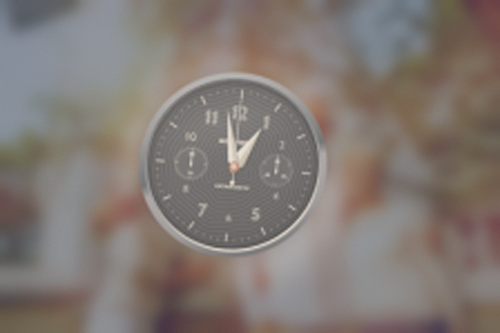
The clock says 12,58
